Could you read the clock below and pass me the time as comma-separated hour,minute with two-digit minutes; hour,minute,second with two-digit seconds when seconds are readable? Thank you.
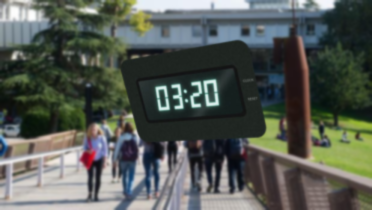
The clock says 3,20
